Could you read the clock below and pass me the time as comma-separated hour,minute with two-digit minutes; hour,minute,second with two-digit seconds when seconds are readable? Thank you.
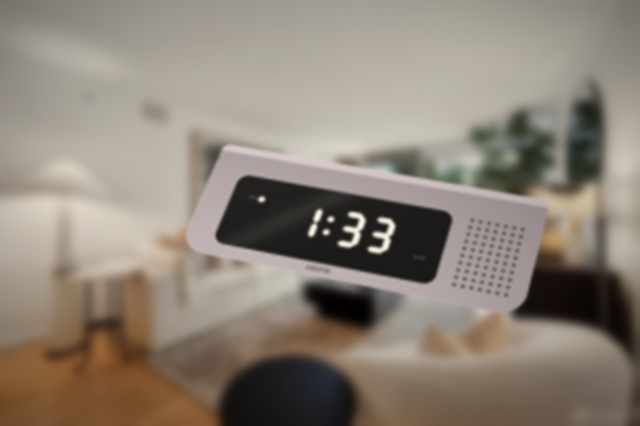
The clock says 1,33
